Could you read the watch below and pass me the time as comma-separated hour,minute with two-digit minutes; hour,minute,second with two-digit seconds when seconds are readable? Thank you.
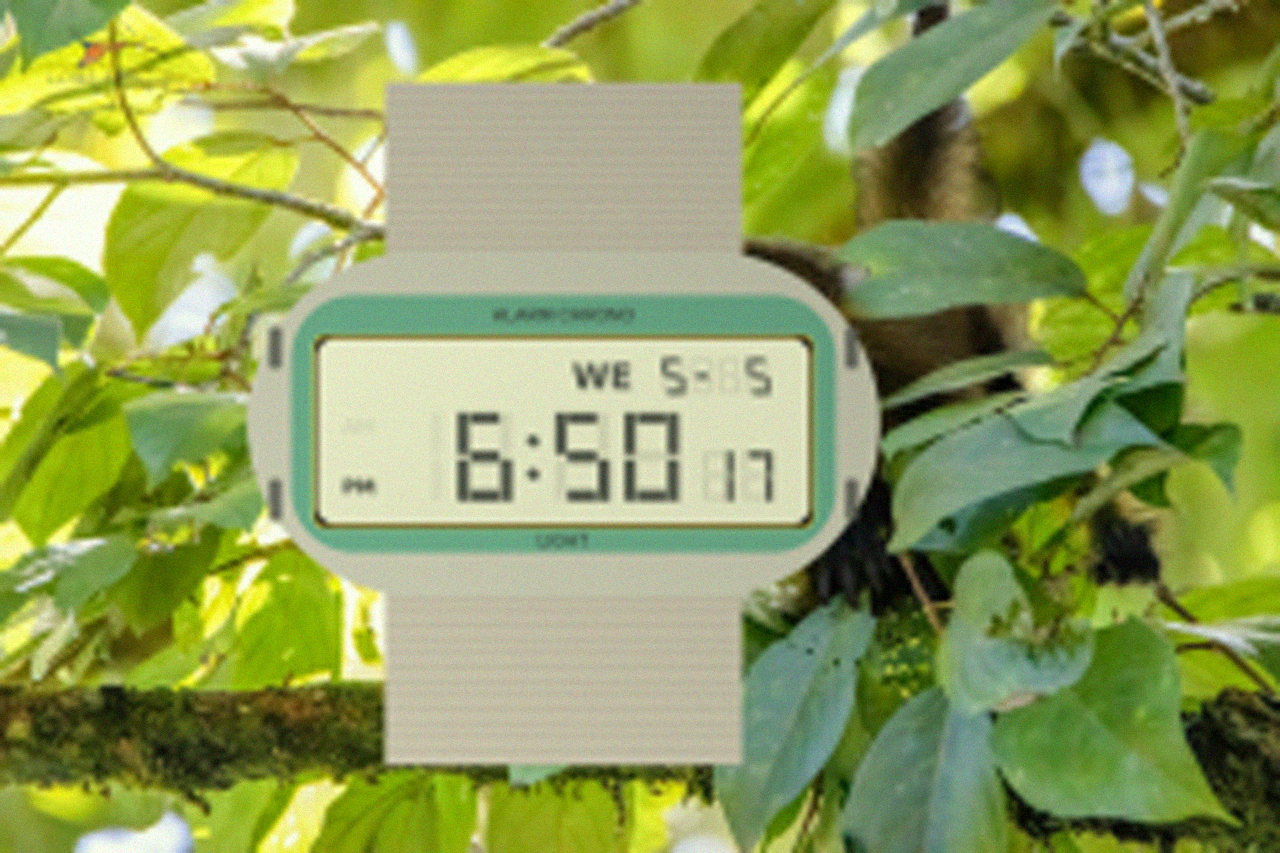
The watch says 6,50,17
